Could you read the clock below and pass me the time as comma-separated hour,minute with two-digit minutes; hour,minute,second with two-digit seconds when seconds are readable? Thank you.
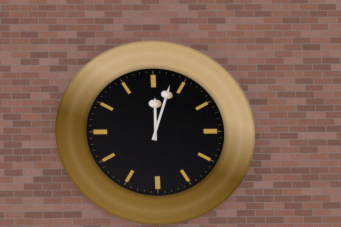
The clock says 12,03
